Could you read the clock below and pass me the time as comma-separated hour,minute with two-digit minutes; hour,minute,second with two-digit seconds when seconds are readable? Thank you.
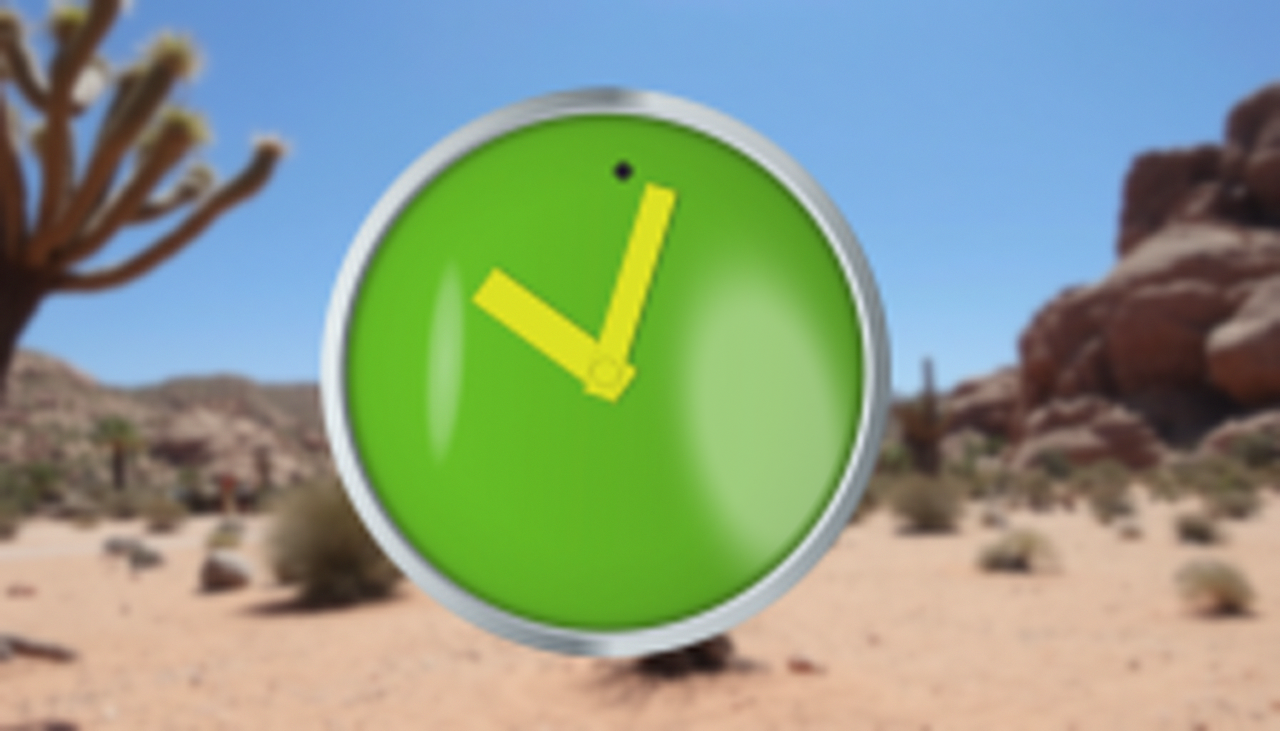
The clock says 10,02
